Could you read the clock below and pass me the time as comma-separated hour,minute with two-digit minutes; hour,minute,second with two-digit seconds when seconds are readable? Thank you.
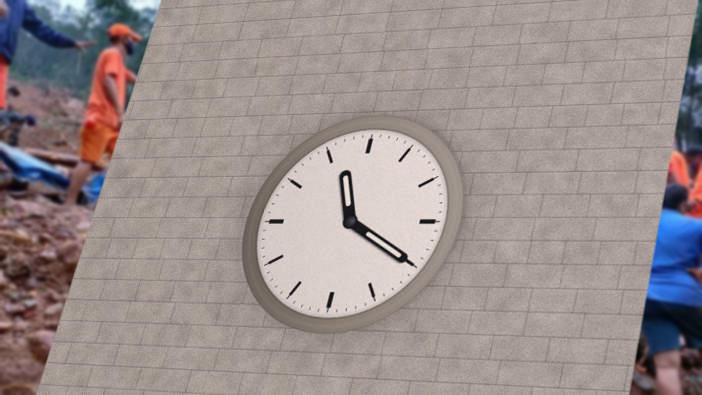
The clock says 11,20
